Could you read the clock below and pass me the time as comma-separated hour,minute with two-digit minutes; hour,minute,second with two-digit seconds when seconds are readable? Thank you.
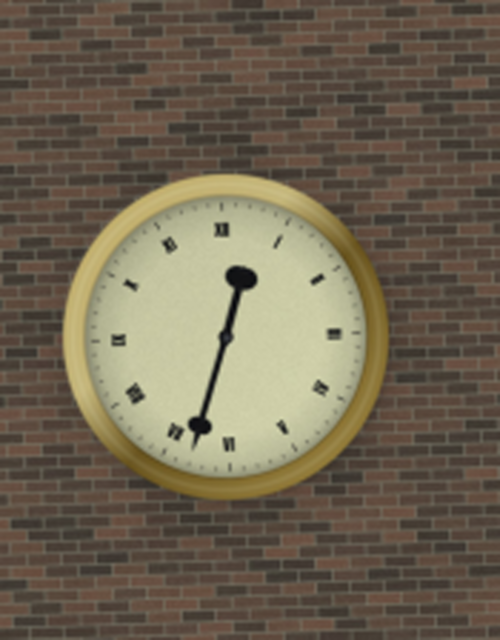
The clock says 12,33
